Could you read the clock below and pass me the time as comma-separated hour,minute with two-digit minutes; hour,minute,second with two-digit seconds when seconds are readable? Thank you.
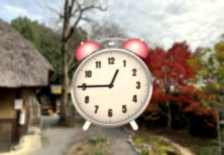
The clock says 12,45
